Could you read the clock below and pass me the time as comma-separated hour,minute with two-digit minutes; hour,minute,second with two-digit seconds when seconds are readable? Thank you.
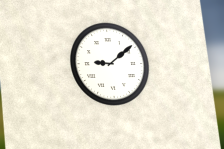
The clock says 9,09
